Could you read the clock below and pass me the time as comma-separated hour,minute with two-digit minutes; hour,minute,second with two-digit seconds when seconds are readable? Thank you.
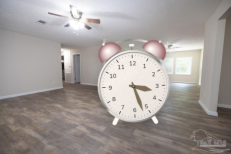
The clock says 3,27
